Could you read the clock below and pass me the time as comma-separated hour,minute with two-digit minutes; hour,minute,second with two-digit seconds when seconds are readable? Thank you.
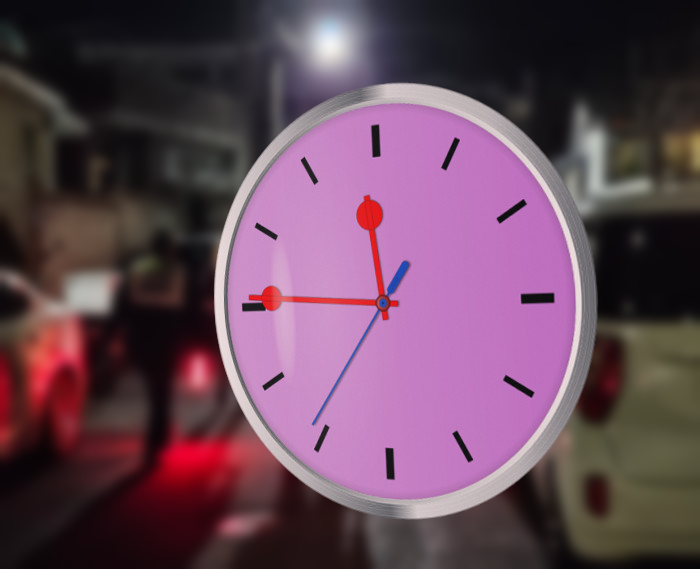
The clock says 11,45,36
